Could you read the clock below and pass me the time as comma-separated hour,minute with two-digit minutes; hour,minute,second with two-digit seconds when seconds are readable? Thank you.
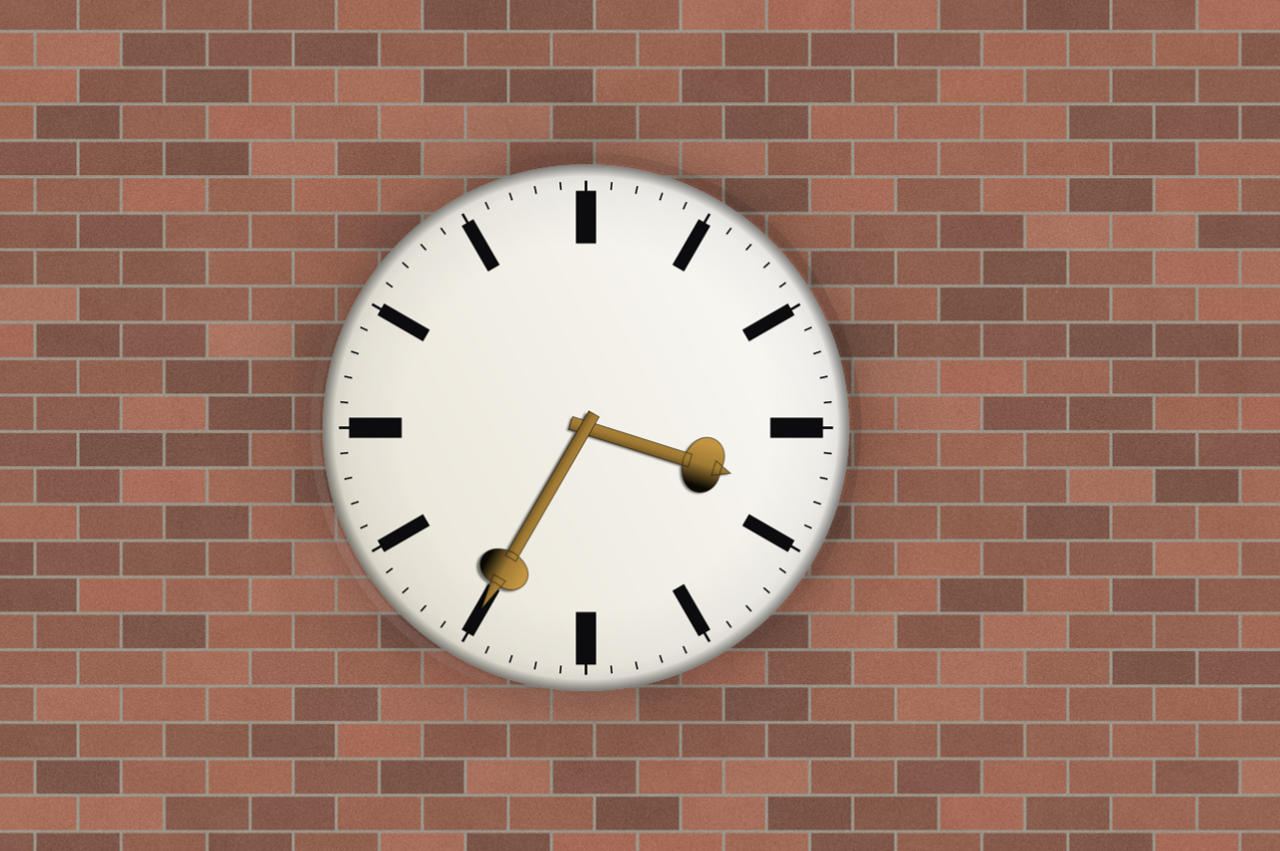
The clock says 3,35
